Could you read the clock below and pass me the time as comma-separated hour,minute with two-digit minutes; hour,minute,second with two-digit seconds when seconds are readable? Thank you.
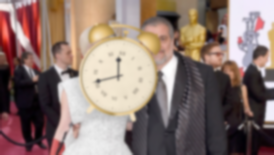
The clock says 11,41
